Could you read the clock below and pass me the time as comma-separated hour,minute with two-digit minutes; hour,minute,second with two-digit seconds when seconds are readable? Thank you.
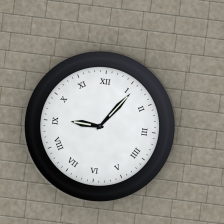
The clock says 9,06
